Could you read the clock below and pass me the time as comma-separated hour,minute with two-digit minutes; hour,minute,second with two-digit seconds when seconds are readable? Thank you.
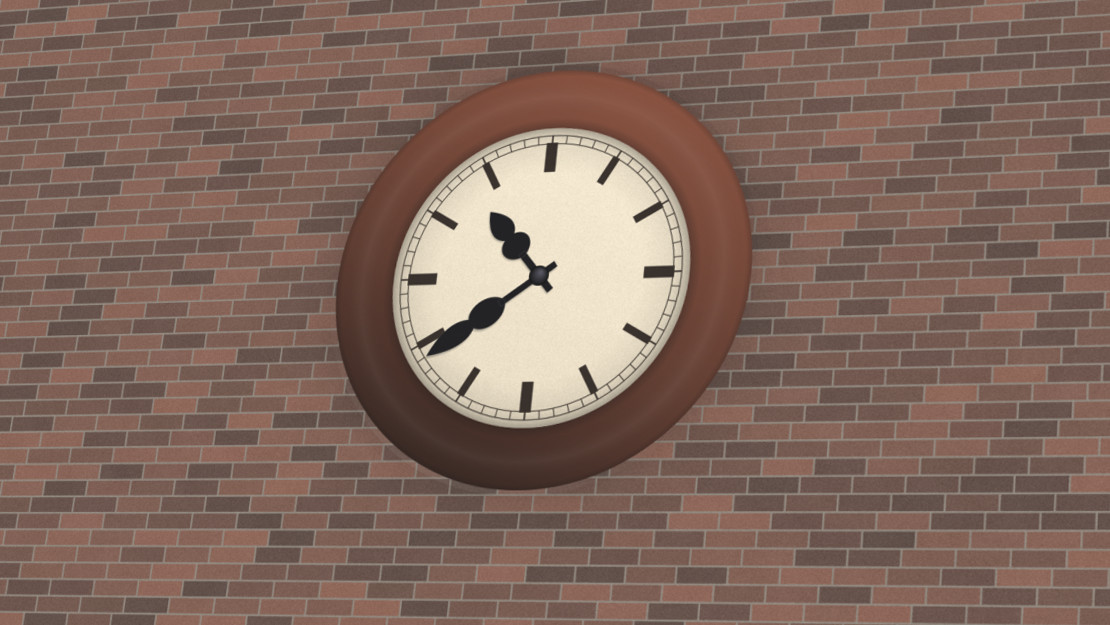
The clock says 10,39
